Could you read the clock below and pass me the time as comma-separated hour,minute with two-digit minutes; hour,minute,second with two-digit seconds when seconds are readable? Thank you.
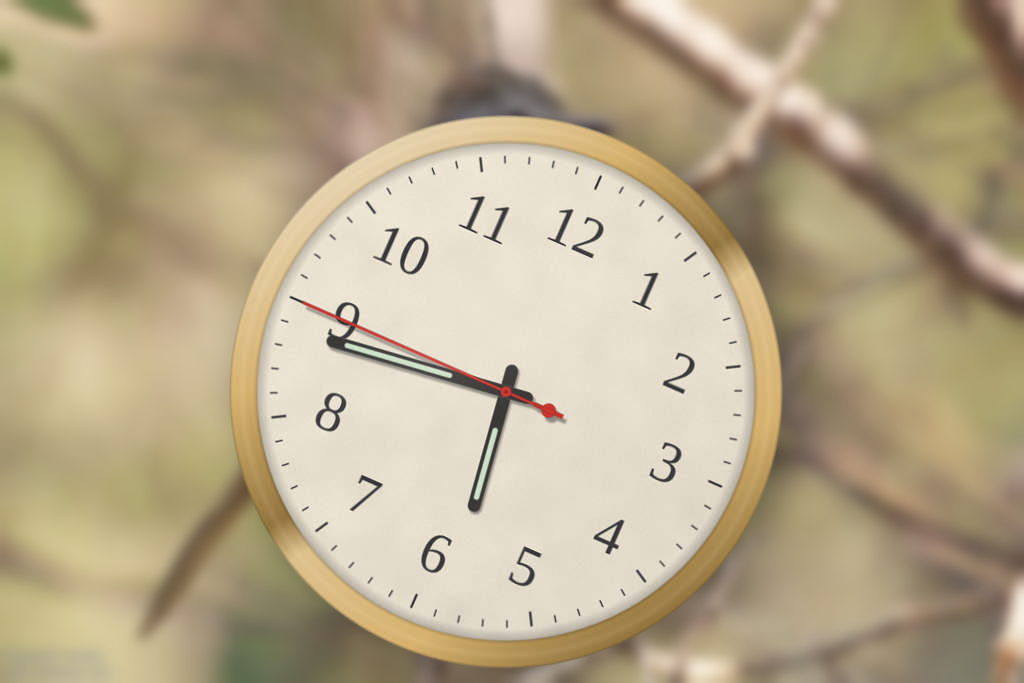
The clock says 5,43,45
